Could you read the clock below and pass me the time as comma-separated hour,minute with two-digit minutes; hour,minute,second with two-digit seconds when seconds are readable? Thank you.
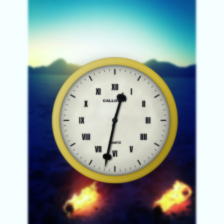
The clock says 12,32
